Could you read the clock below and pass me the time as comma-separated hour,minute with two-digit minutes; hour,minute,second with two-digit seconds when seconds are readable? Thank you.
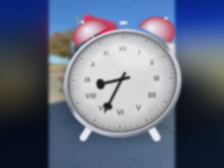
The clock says 8,34
